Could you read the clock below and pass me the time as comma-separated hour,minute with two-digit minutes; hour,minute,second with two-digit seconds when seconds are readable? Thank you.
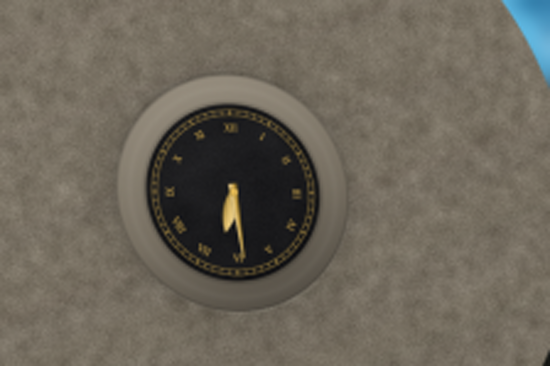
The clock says 6,29
